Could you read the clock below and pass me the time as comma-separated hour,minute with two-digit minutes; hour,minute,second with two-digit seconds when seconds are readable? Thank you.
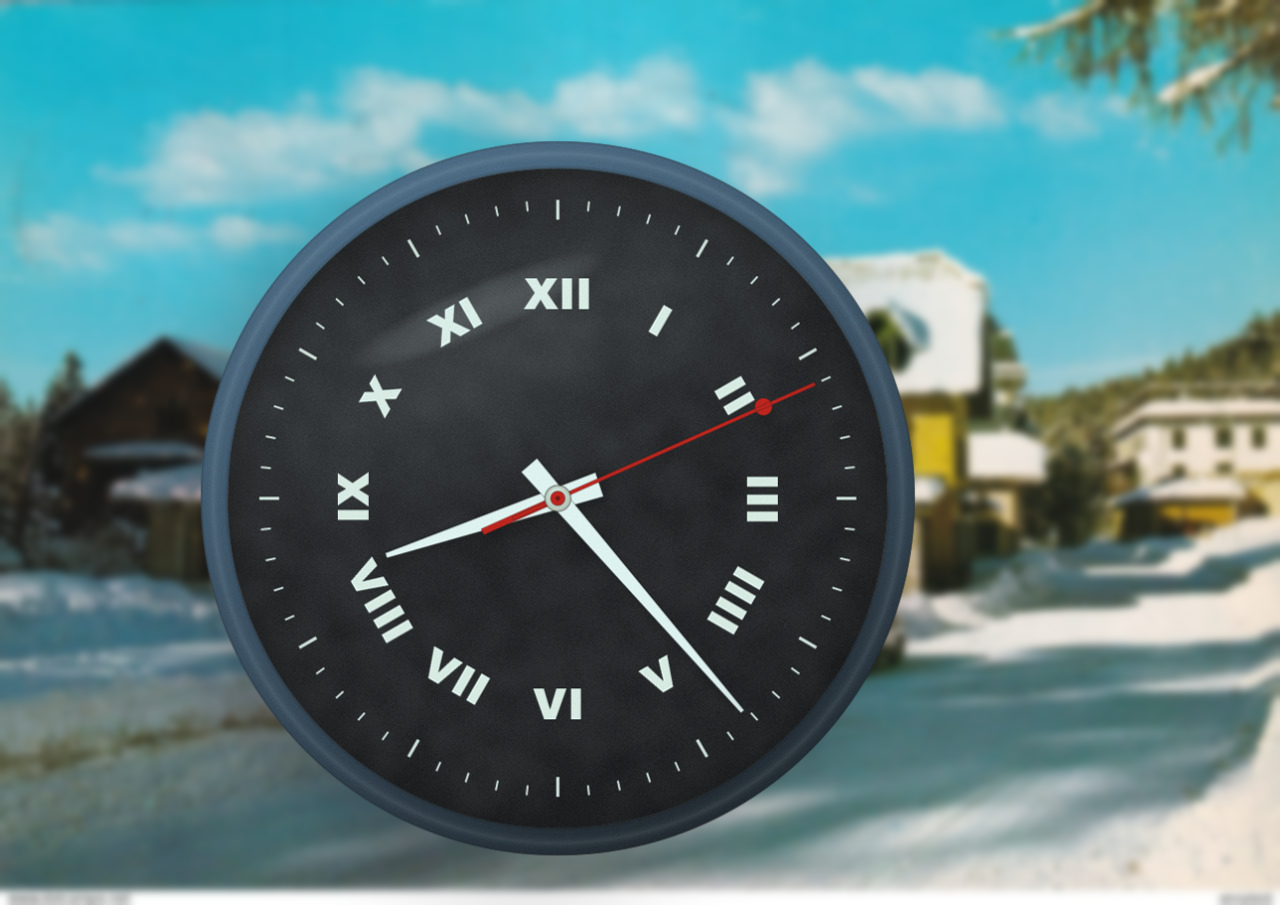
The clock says 8,23,11
